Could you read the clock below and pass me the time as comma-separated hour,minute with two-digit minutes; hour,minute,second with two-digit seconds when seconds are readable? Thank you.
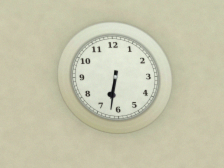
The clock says 6,32
